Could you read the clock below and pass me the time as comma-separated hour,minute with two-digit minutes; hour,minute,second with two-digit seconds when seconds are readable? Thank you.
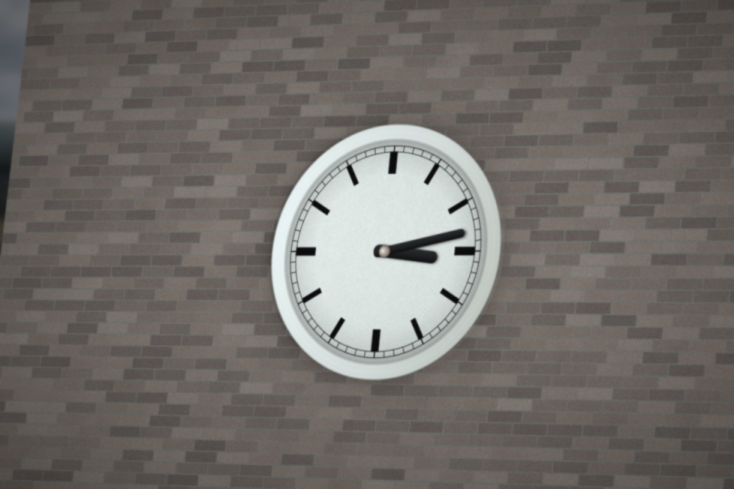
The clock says 3,13
